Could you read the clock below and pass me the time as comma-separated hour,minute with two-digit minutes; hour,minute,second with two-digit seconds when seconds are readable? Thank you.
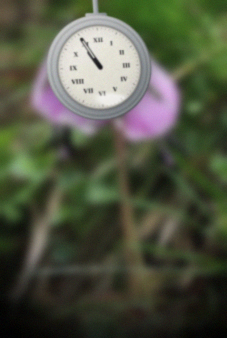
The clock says 10,55
